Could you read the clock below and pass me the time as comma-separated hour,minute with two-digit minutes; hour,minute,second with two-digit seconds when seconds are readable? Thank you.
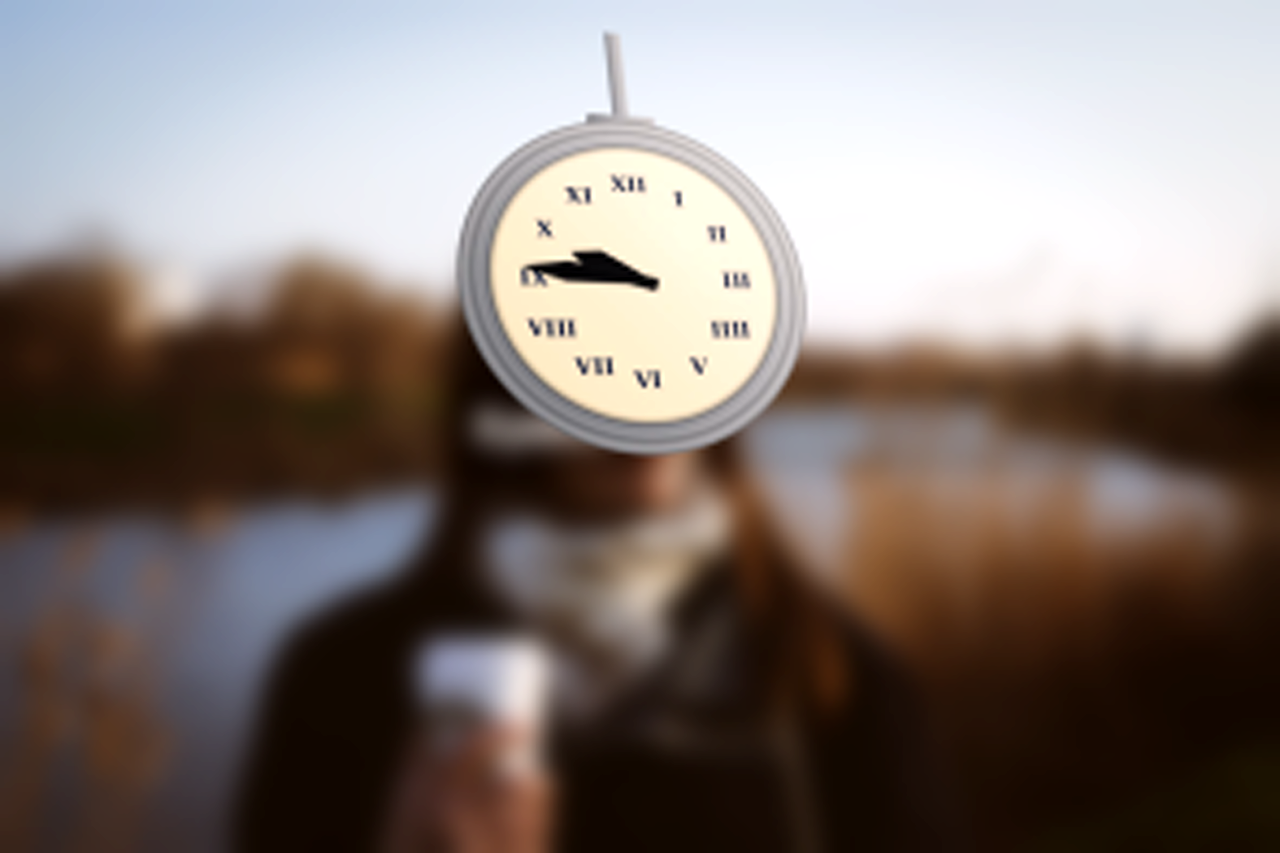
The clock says 9,46
